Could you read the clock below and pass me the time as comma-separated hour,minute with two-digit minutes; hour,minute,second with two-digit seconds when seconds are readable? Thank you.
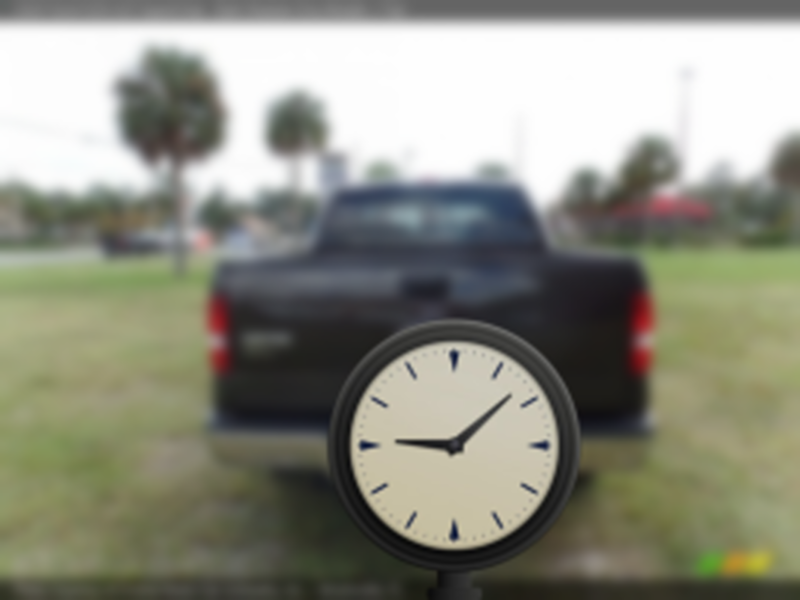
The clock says 9,08
